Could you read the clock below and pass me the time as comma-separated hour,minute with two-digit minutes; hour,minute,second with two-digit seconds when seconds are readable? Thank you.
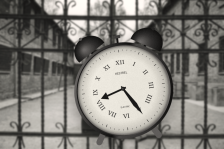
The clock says 8,25
